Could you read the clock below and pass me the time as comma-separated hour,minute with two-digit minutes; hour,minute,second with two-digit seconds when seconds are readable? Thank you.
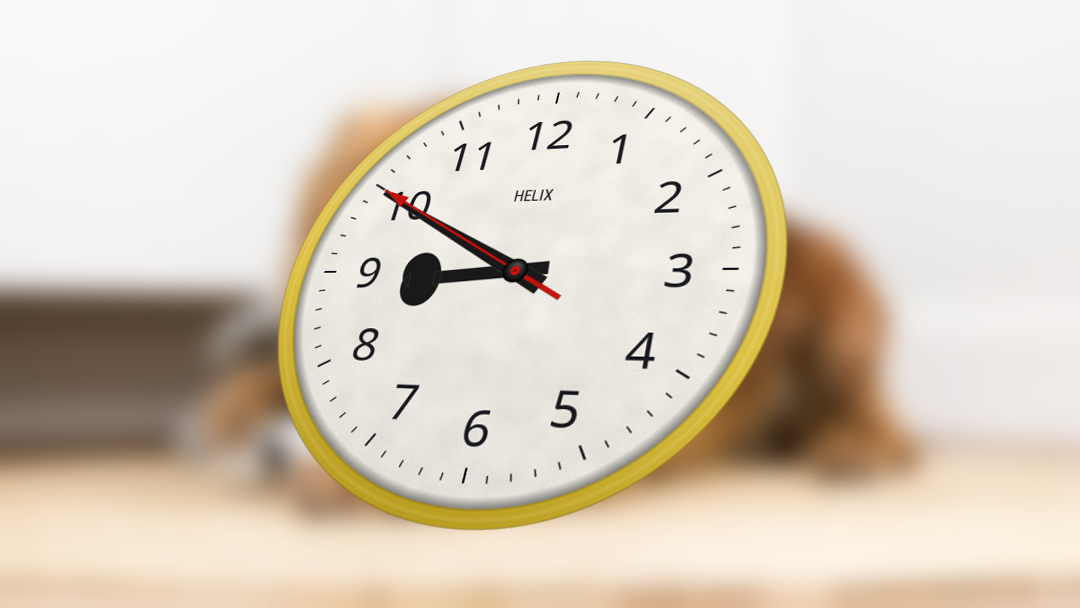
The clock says 8,49,50
